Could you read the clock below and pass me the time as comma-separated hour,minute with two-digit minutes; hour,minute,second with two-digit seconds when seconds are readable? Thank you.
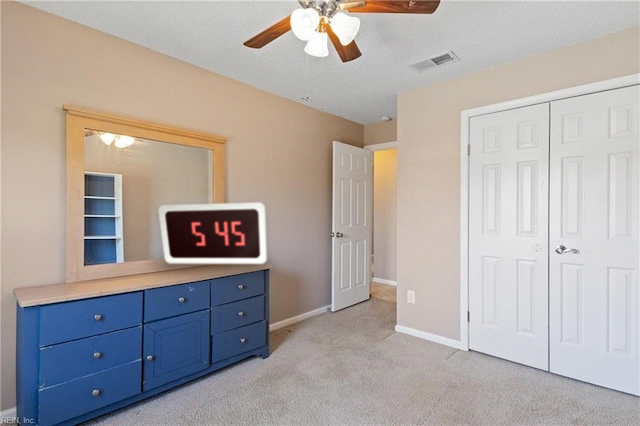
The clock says 5,45
